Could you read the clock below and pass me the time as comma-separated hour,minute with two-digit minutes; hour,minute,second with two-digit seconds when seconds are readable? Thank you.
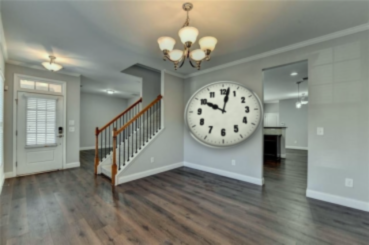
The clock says 10,02
